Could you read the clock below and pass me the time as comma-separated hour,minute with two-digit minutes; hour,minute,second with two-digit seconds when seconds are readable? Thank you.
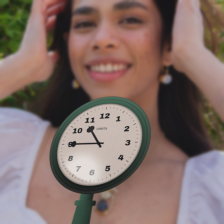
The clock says 10,45
